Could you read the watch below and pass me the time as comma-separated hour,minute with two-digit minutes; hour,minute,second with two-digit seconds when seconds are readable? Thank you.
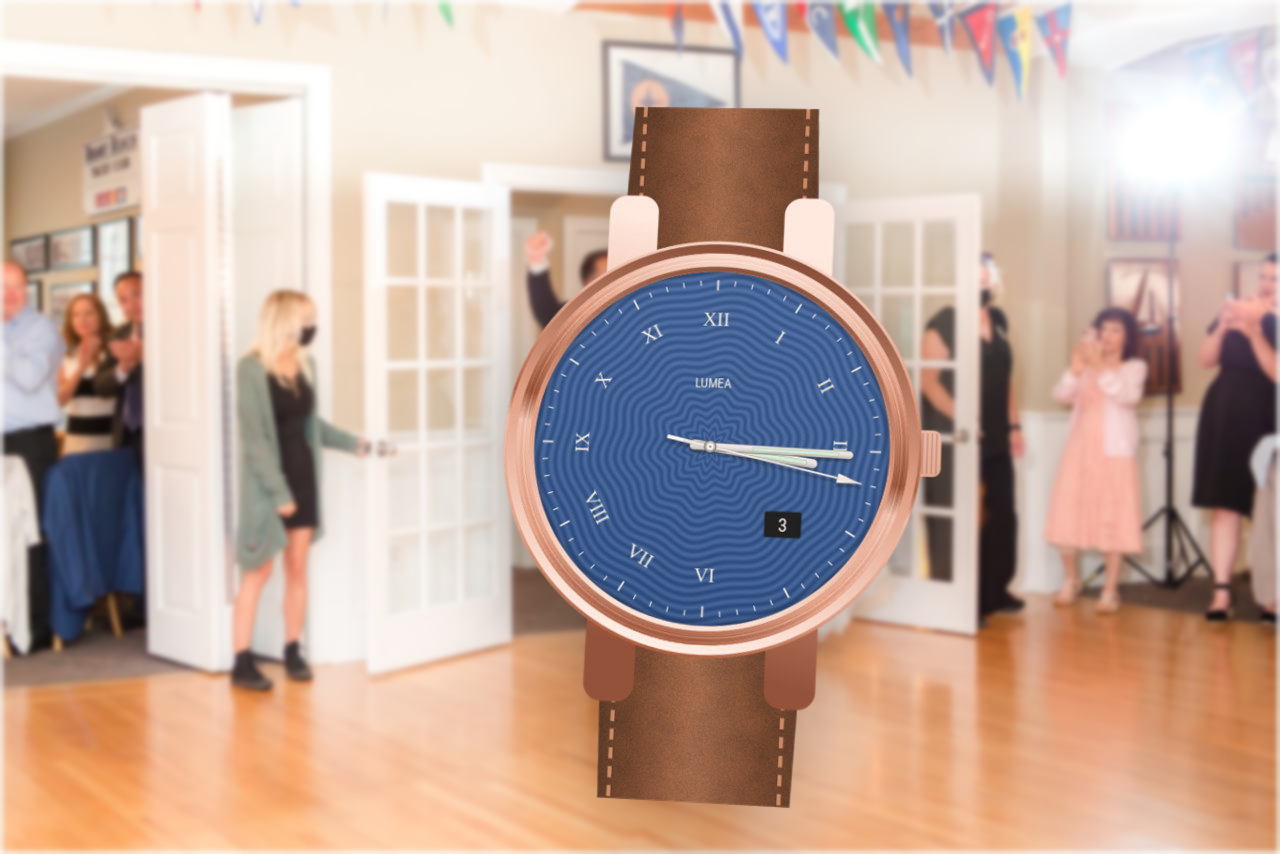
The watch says 3,15,17
